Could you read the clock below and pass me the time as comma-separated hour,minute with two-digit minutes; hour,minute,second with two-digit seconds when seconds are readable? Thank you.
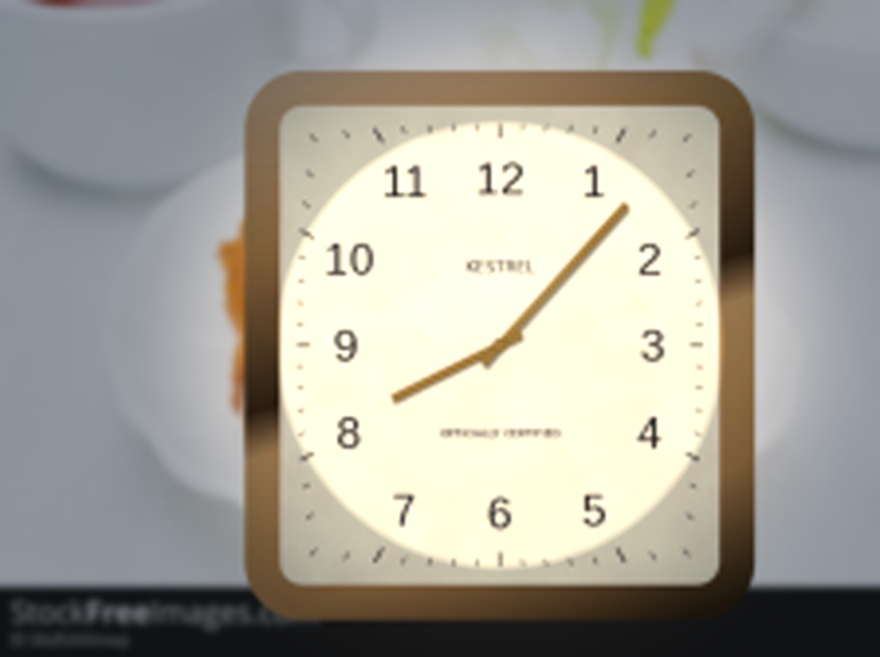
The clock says 8,07
